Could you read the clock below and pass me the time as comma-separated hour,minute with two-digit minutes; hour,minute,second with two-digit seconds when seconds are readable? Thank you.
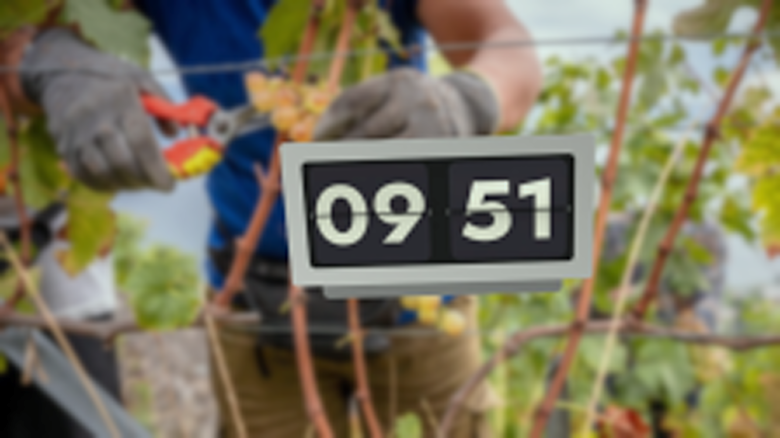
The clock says 9,51
